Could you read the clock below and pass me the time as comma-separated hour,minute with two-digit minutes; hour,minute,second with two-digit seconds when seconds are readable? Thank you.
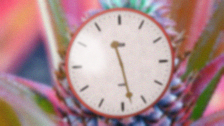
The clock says 11,28
